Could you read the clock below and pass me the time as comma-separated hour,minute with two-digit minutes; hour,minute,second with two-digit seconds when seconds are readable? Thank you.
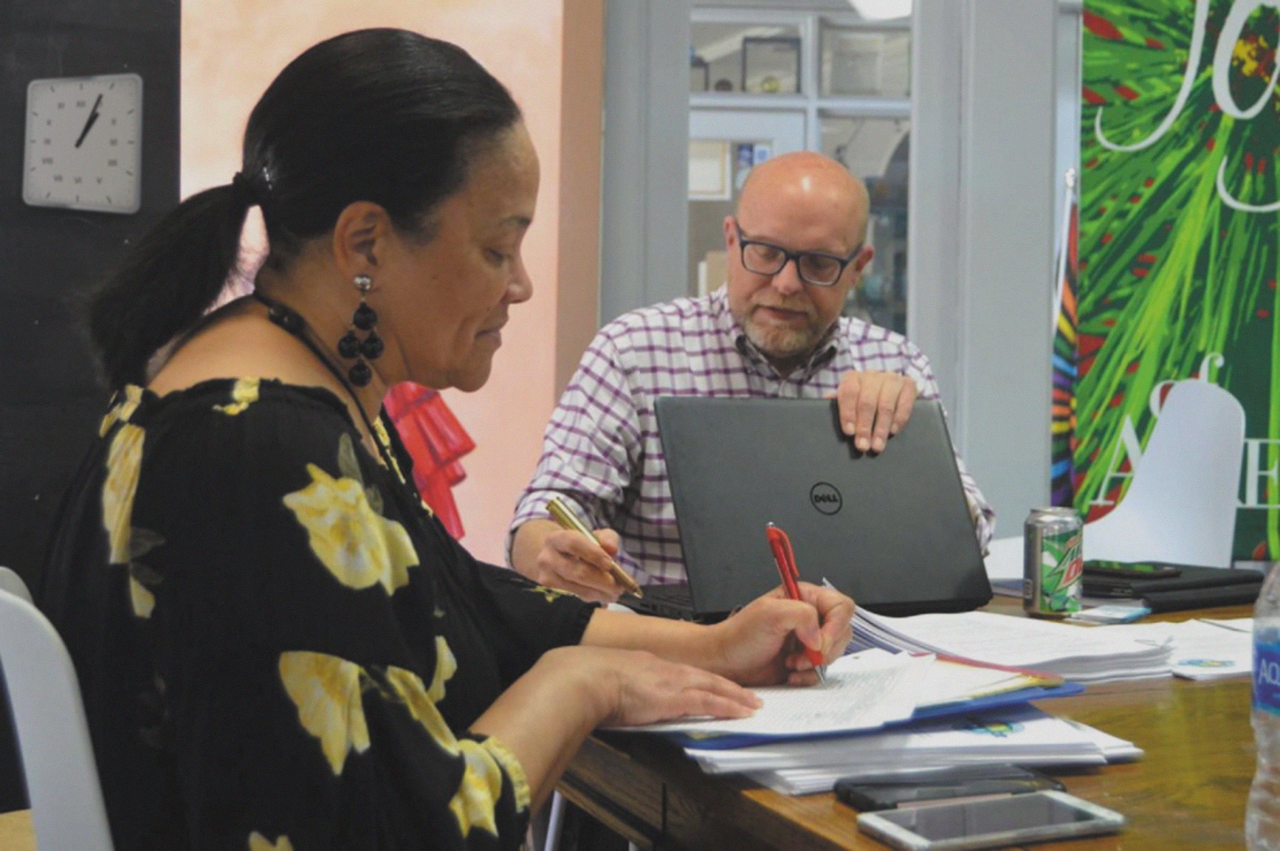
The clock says 1,04
